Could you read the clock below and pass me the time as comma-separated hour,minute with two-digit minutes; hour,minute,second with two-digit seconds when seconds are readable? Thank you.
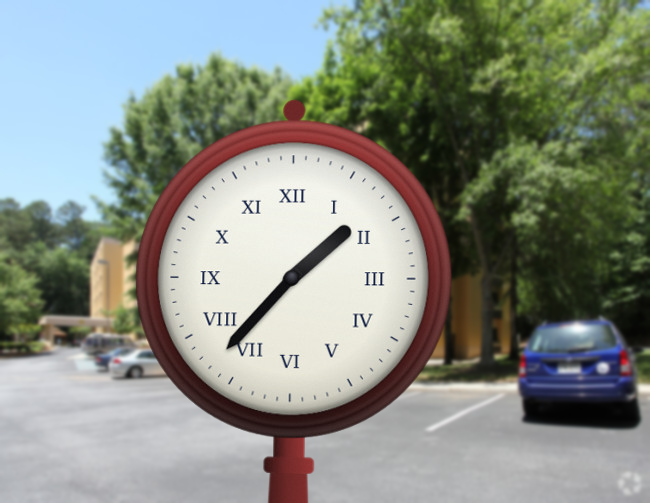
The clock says 1,37
